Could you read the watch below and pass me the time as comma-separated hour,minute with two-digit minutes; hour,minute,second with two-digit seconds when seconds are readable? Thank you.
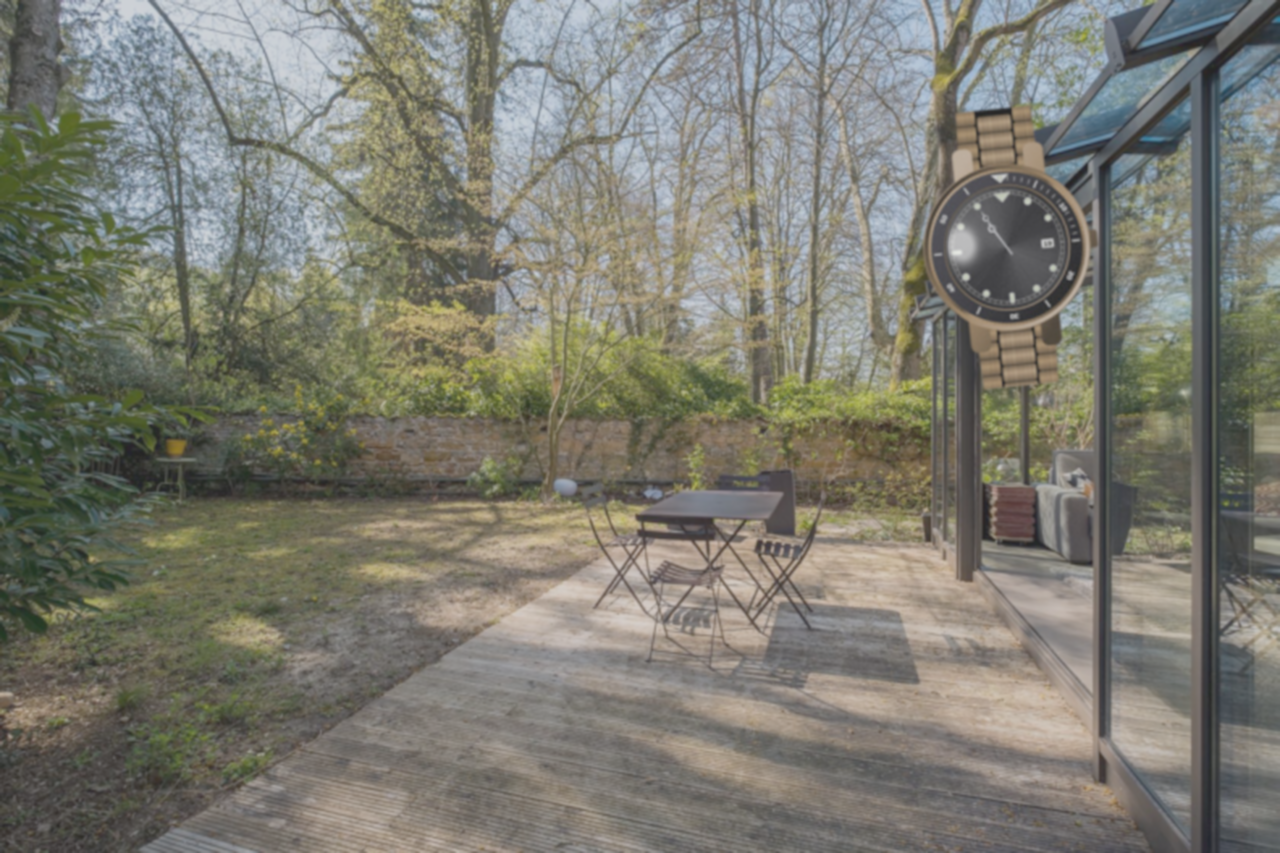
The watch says 10,55
